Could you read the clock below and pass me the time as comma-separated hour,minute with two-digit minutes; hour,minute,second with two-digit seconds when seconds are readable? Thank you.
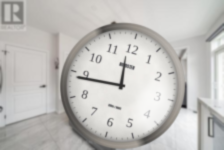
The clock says 11,44
